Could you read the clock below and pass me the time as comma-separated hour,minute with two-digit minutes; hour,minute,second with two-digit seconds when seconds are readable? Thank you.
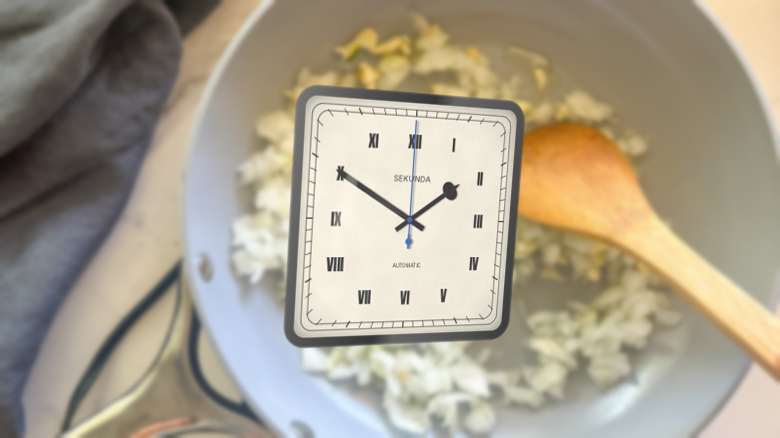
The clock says 1,50,00
